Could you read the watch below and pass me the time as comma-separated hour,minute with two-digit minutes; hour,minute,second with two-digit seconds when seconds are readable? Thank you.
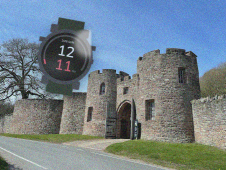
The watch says 12,11
